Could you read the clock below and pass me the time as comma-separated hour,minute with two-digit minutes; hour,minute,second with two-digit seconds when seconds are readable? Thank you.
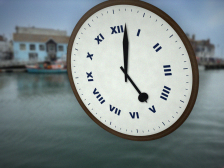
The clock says 5,02
